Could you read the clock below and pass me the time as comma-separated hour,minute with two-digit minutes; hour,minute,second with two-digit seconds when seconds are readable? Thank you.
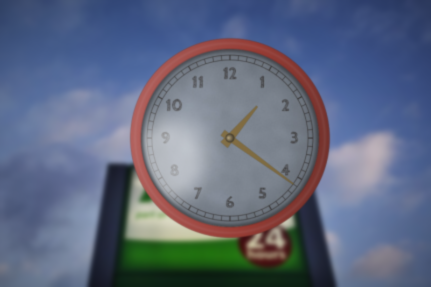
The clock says 1,21
